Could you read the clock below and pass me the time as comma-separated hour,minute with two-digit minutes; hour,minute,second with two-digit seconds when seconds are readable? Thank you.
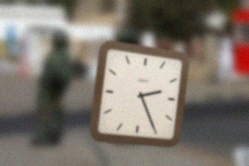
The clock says 2,25
